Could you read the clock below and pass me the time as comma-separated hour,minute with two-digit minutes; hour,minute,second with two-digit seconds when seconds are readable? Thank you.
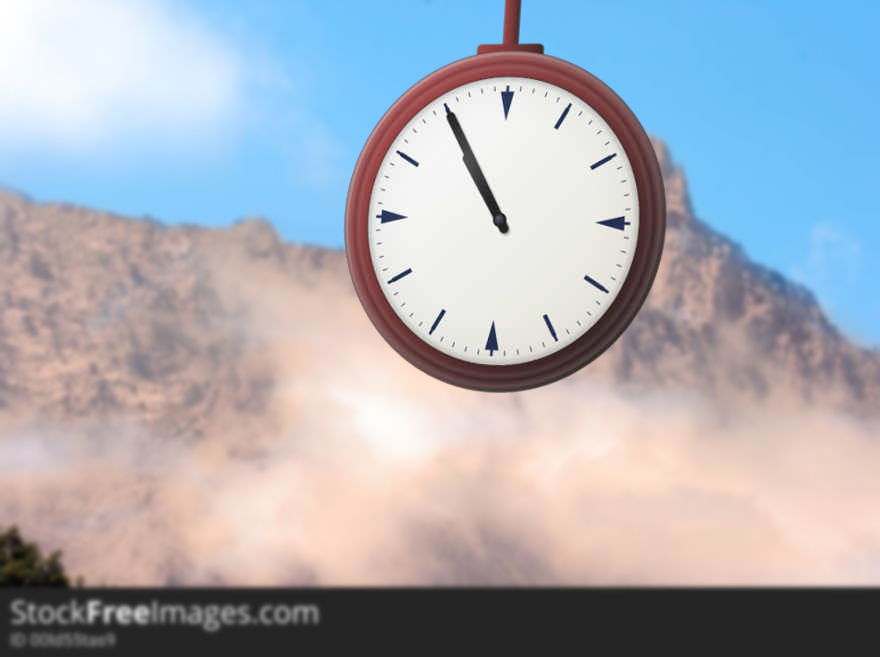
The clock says 10,55
